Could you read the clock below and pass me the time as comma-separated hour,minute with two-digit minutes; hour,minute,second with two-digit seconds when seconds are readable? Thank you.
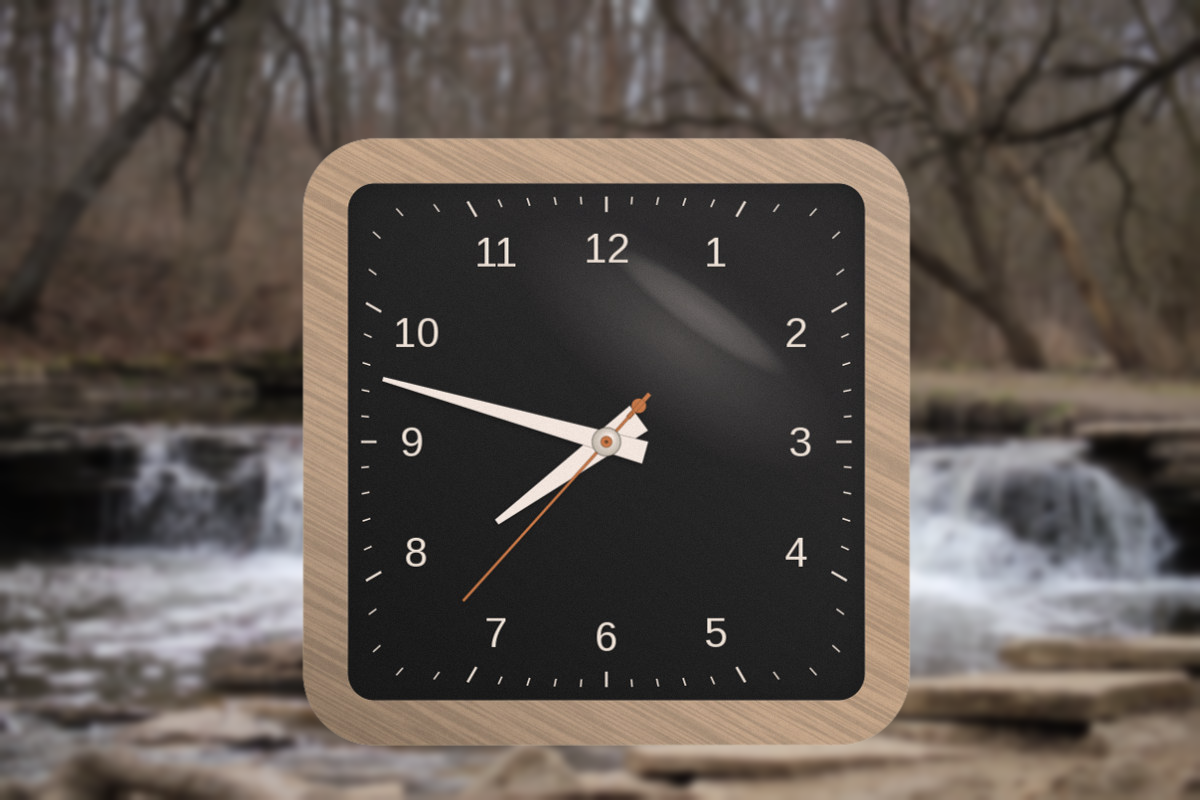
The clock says 7,47,37
